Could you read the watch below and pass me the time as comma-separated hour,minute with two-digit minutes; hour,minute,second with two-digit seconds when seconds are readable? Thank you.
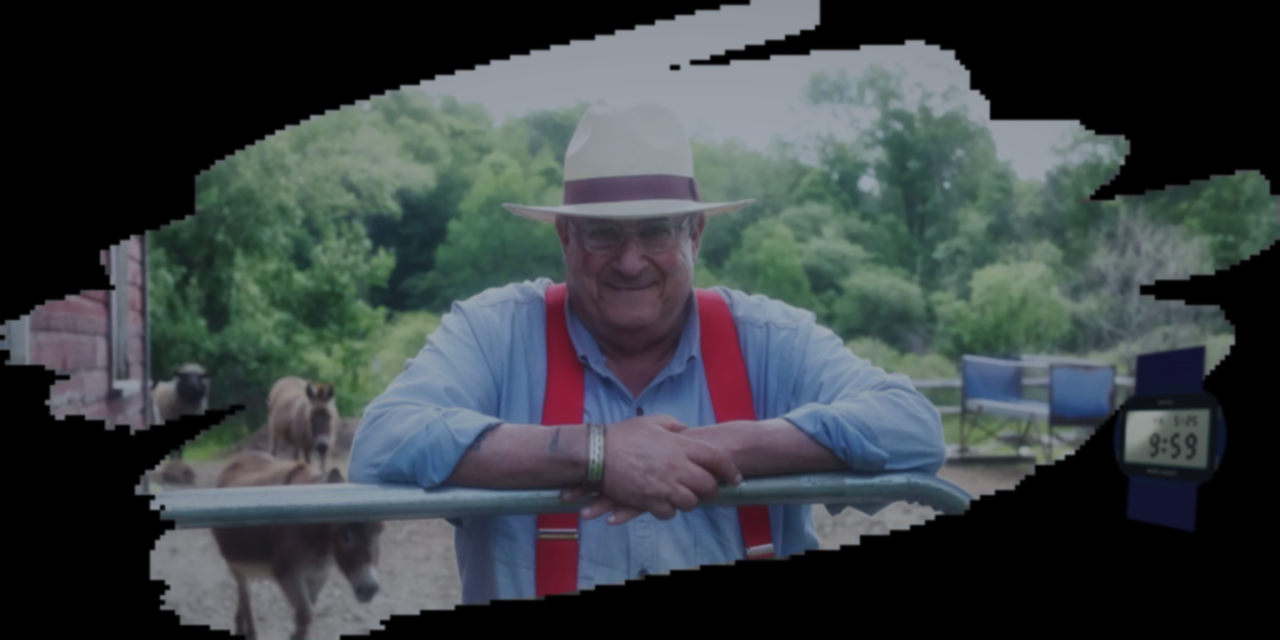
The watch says 9,59
